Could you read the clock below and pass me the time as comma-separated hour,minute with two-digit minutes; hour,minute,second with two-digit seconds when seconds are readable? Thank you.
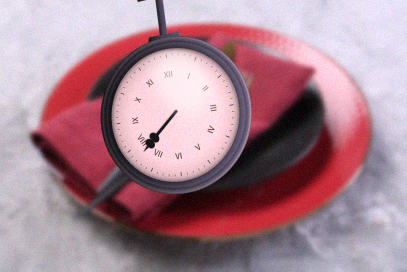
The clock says 7,38
